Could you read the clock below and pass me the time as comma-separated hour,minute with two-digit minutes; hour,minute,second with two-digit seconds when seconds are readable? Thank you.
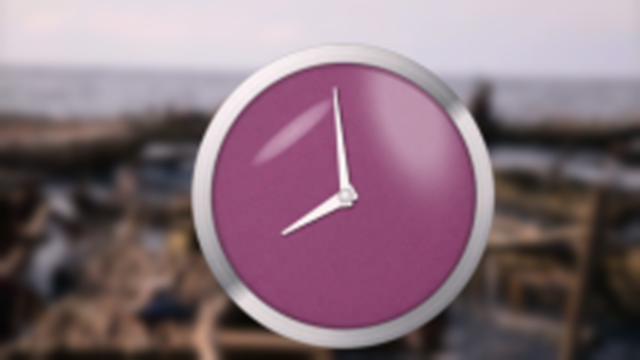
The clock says 7,59
